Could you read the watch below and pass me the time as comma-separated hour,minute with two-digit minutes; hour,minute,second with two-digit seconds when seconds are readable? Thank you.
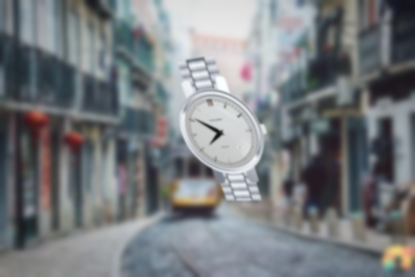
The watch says 7,51
